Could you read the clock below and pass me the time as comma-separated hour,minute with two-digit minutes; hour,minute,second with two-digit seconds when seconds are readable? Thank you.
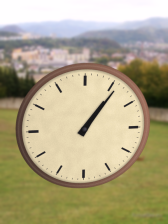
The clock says 1,06
